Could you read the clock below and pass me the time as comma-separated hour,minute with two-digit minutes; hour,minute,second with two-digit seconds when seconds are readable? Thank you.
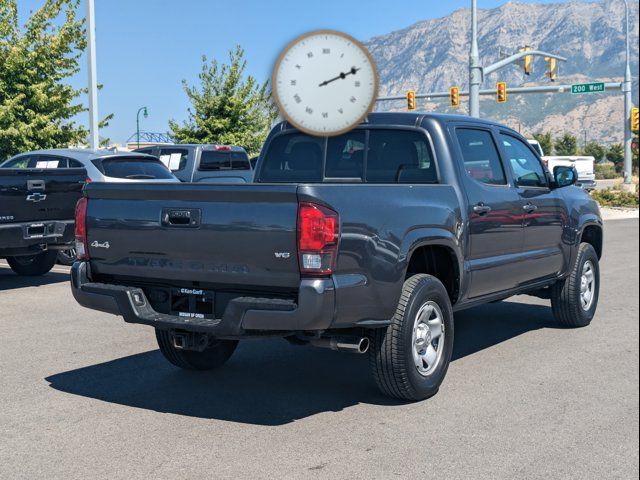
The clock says 2,11
